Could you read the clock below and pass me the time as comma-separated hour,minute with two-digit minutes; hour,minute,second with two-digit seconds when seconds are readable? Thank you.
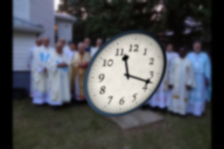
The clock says 11,18
